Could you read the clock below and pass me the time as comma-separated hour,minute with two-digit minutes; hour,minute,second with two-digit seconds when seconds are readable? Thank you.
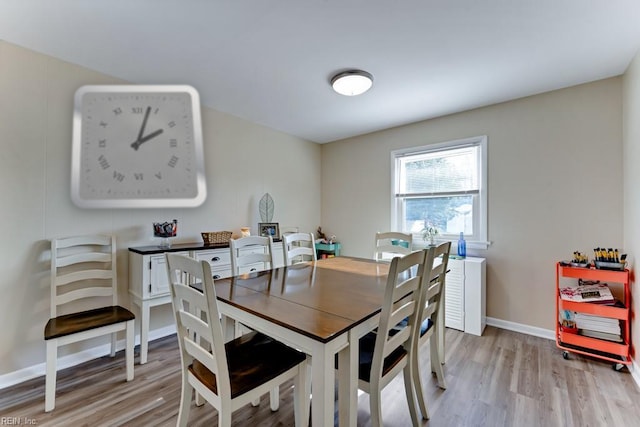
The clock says 2,03
